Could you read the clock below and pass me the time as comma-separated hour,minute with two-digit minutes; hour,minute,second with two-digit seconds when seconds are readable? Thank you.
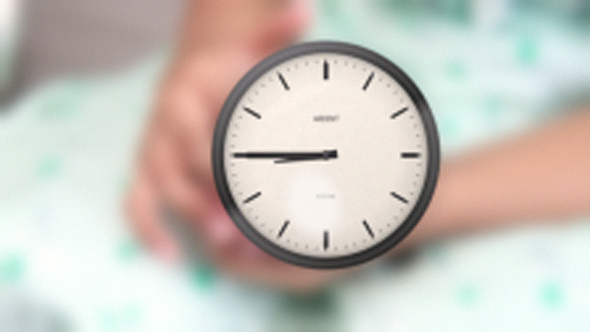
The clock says 8,45
